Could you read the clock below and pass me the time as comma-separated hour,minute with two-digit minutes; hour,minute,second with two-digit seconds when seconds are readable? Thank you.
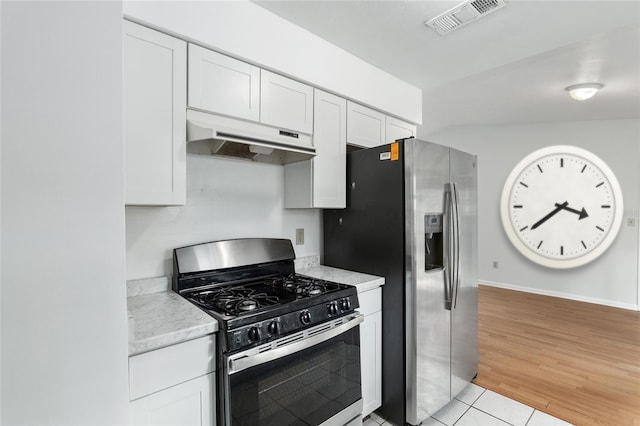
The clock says 3,39
